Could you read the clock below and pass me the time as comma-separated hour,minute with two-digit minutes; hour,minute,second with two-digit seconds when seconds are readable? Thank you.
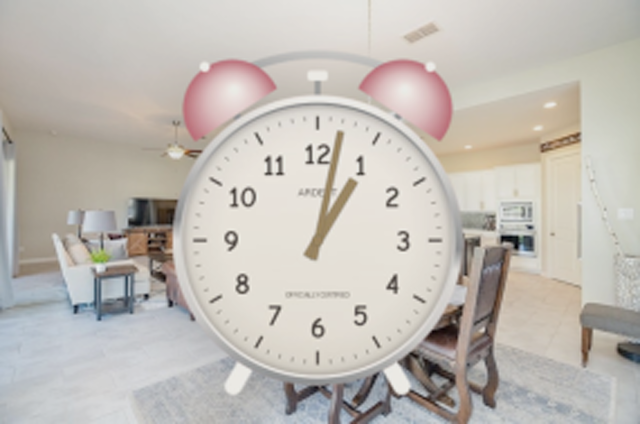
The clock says 1,02
